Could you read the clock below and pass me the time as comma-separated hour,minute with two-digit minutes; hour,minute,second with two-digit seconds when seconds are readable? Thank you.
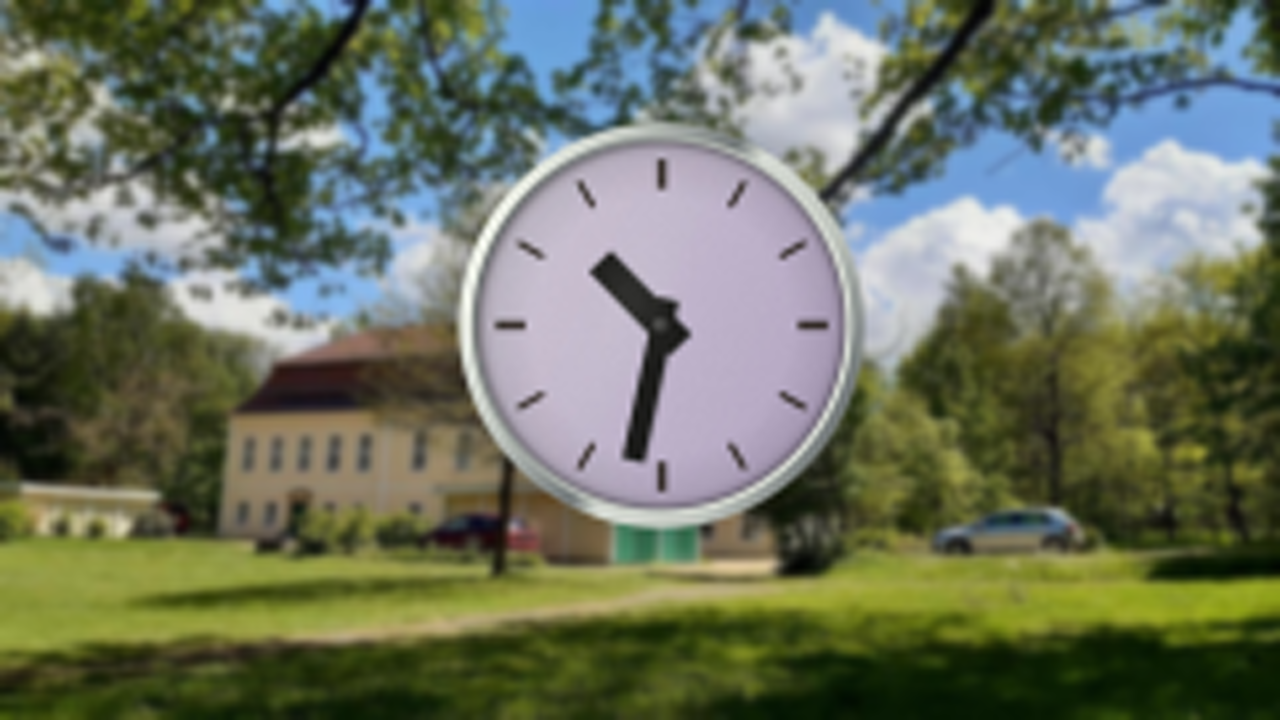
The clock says 10,32
